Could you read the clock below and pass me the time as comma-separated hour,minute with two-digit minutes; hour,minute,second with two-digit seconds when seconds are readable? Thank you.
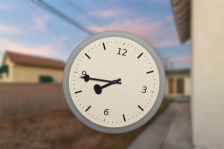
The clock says 7,44
